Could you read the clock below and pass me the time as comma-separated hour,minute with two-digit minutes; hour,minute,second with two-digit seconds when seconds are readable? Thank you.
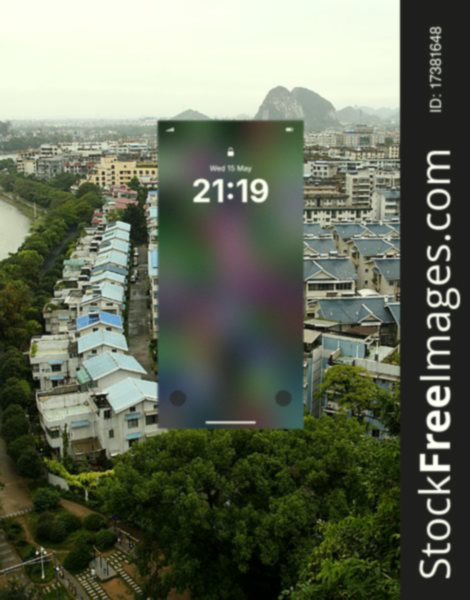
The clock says 21,19
